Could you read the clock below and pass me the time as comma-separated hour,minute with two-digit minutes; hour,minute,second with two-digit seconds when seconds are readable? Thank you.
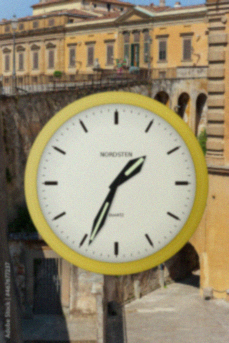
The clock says 1,34
